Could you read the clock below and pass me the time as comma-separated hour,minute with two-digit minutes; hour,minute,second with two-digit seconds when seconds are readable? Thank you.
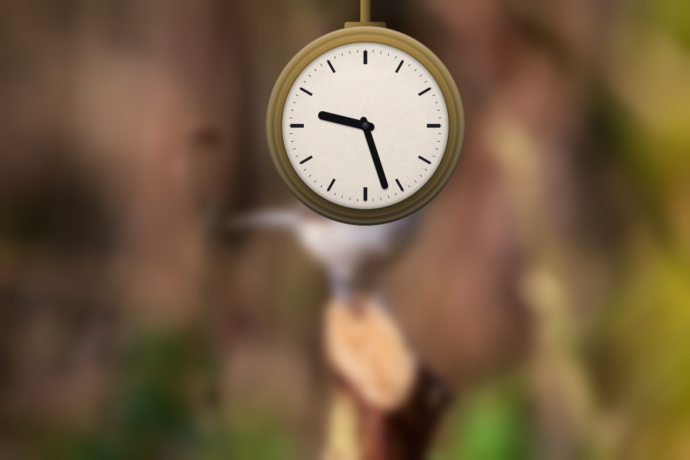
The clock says 9,27
